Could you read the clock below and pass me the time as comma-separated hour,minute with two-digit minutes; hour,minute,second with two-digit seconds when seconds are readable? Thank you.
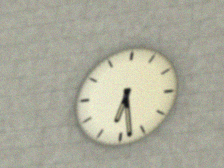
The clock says 6,28
